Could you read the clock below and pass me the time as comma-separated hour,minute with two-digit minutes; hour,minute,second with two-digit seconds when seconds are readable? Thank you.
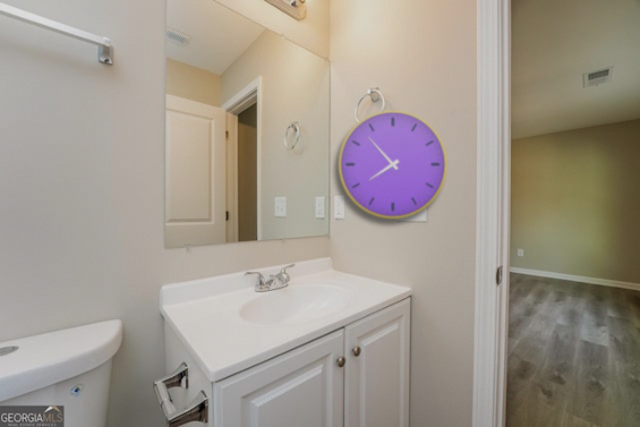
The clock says 7,53
